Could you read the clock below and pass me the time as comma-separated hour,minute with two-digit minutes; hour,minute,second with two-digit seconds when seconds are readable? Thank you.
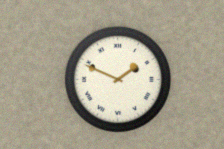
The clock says 1,49
